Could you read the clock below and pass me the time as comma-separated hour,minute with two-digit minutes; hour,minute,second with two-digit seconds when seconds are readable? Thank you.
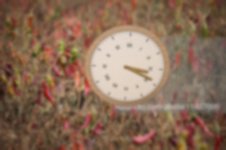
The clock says 3,19
